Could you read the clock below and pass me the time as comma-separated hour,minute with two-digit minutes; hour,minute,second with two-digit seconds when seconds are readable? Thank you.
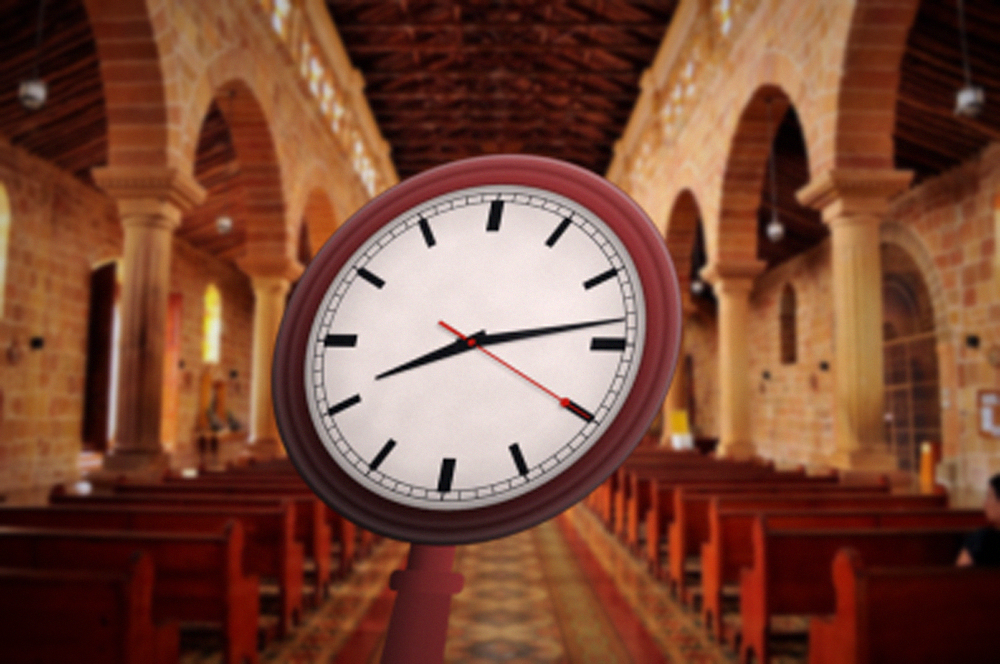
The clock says 8,13,20
